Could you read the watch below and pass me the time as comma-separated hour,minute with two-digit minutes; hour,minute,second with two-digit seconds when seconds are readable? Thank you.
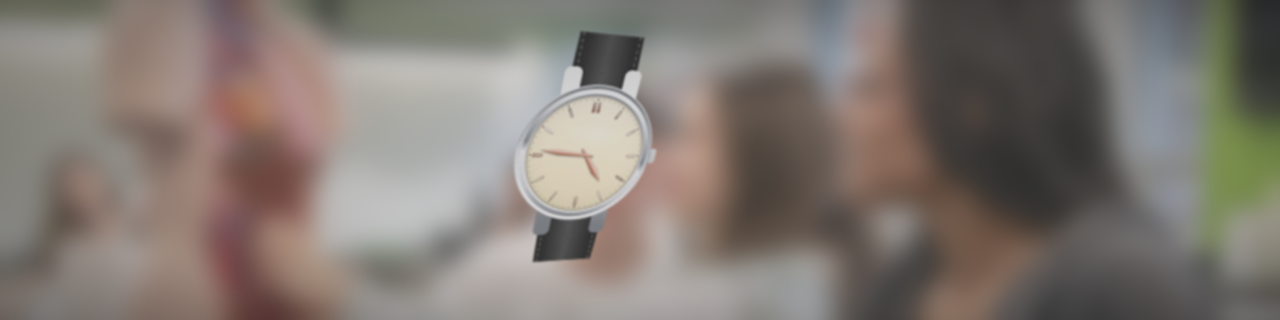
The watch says 4,46
